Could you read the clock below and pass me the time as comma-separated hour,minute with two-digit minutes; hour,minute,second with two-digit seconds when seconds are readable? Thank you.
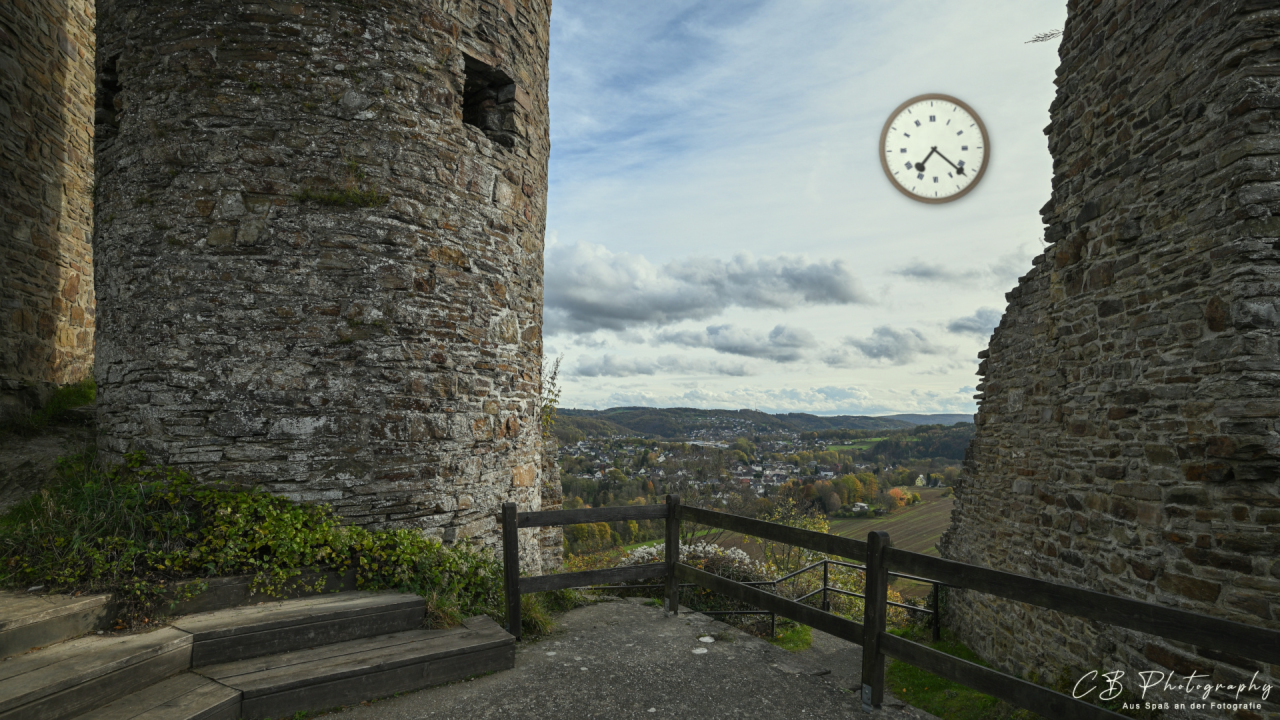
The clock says 7,22
